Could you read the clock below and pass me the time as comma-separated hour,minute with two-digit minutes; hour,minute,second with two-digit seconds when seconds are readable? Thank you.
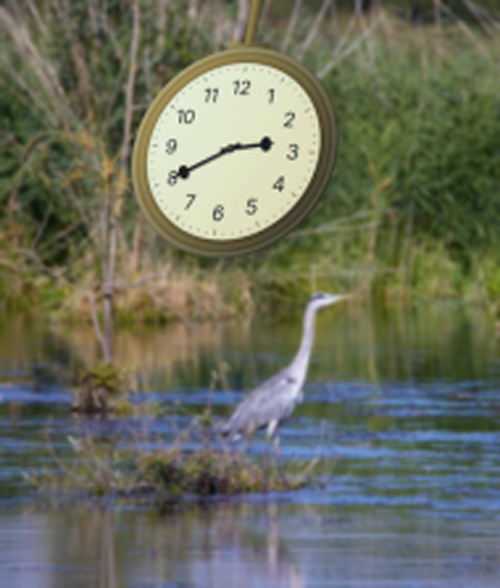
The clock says 2,40
